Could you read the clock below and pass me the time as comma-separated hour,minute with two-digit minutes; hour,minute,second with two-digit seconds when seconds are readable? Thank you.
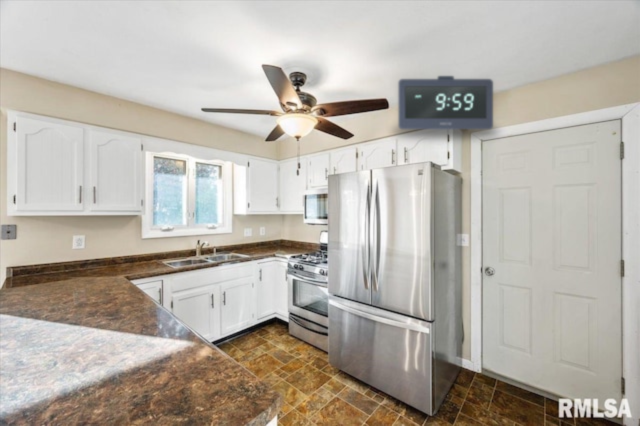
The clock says 9,59
